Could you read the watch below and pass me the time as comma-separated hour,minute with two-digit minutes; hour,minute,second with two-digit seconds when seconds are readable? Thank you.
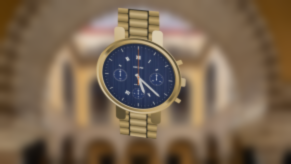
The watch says 5,22
